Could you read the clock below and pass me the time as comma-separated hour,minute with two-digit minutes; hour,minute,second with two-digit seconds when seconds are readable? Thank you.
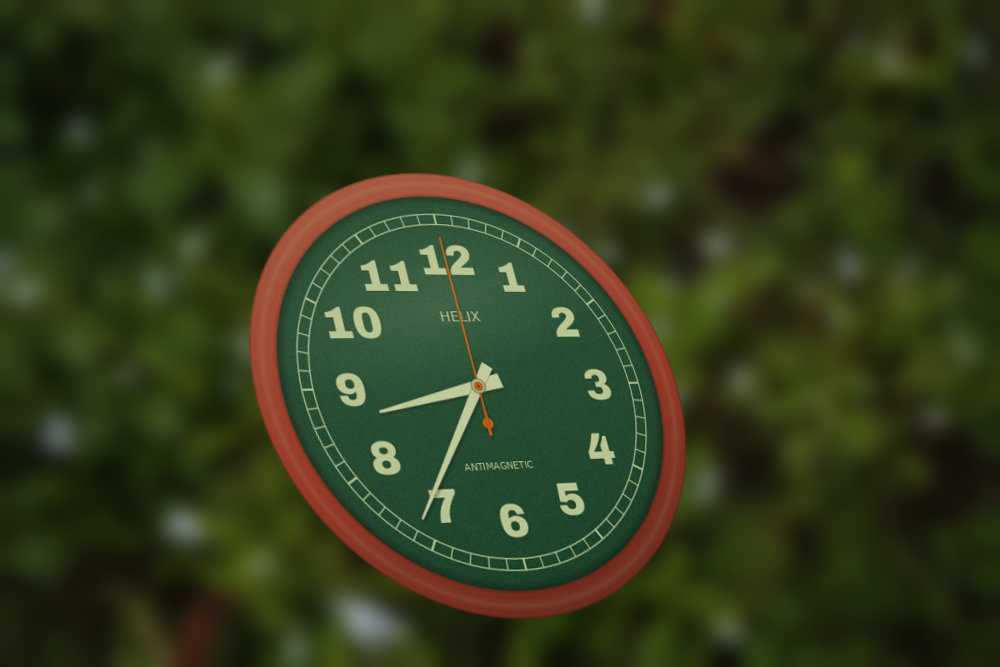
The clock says 8,36,00
